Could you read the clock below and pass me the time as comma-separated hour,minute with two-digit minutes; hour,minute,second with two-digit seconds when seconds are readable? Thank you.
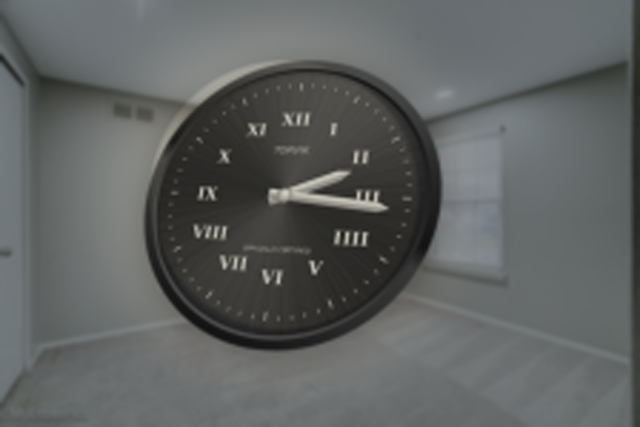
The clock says 2,16
